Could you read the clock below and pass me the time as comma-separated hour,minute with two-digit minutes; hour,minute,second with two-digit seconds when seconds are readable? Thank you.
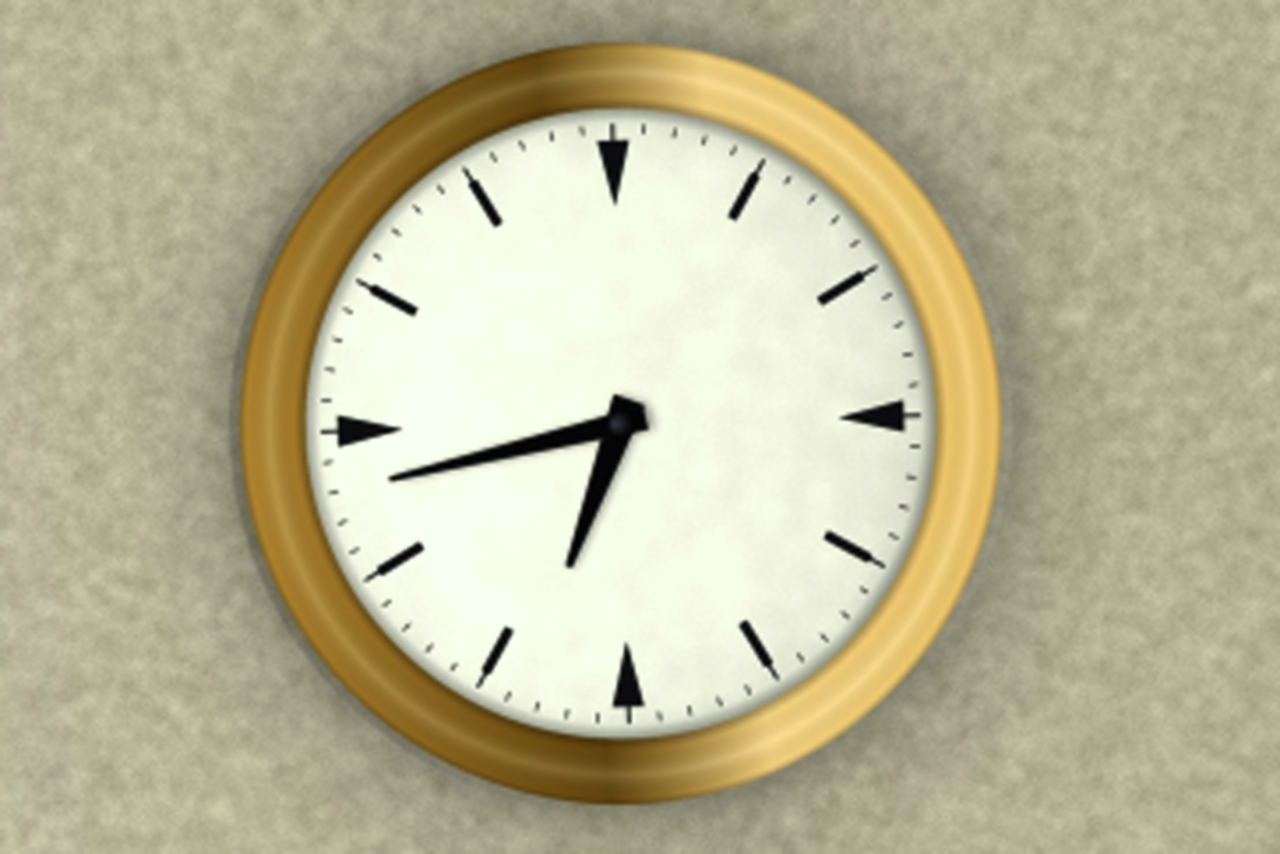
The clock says 6,43
